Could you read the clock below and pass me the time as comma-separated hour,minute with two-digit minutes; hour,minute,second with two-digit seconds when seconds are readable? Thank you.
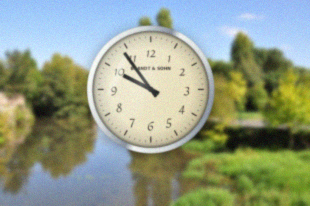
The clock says 9,54
